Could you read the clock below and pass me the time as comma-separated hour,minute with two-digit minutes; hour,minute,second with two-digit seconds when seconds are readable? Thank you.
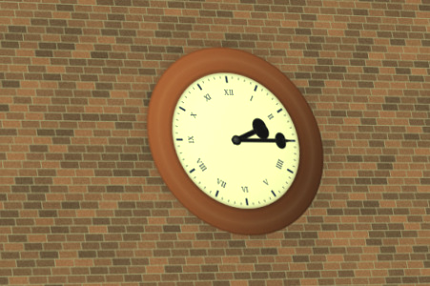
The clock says 2,15
